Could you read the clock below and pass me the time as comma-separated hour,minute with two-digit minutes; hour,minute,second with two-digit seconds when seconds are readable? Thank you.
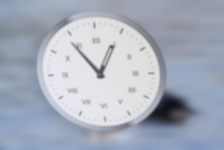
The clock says 12,54
